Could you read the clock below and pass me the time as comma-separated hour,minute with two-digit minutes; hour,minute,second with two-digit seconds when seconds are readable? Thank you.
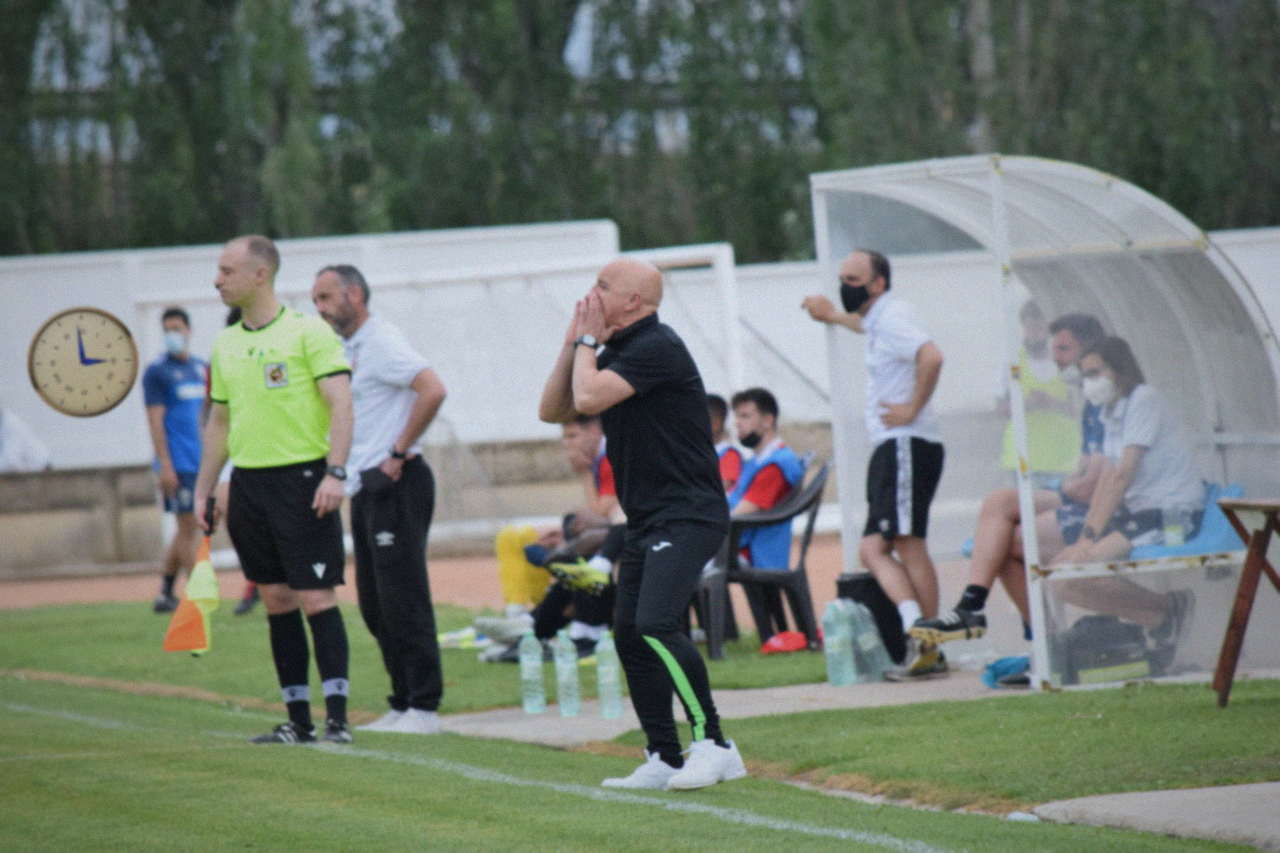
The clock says 2,59
